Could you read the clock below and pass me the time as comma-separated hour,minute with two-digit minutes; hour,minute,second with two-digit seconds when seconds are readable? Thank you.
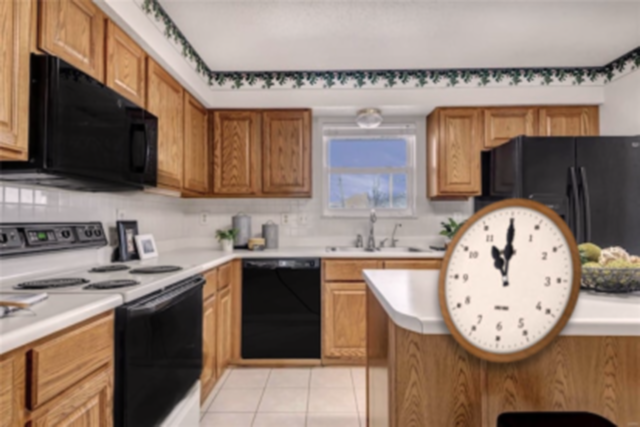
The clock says 11,00
